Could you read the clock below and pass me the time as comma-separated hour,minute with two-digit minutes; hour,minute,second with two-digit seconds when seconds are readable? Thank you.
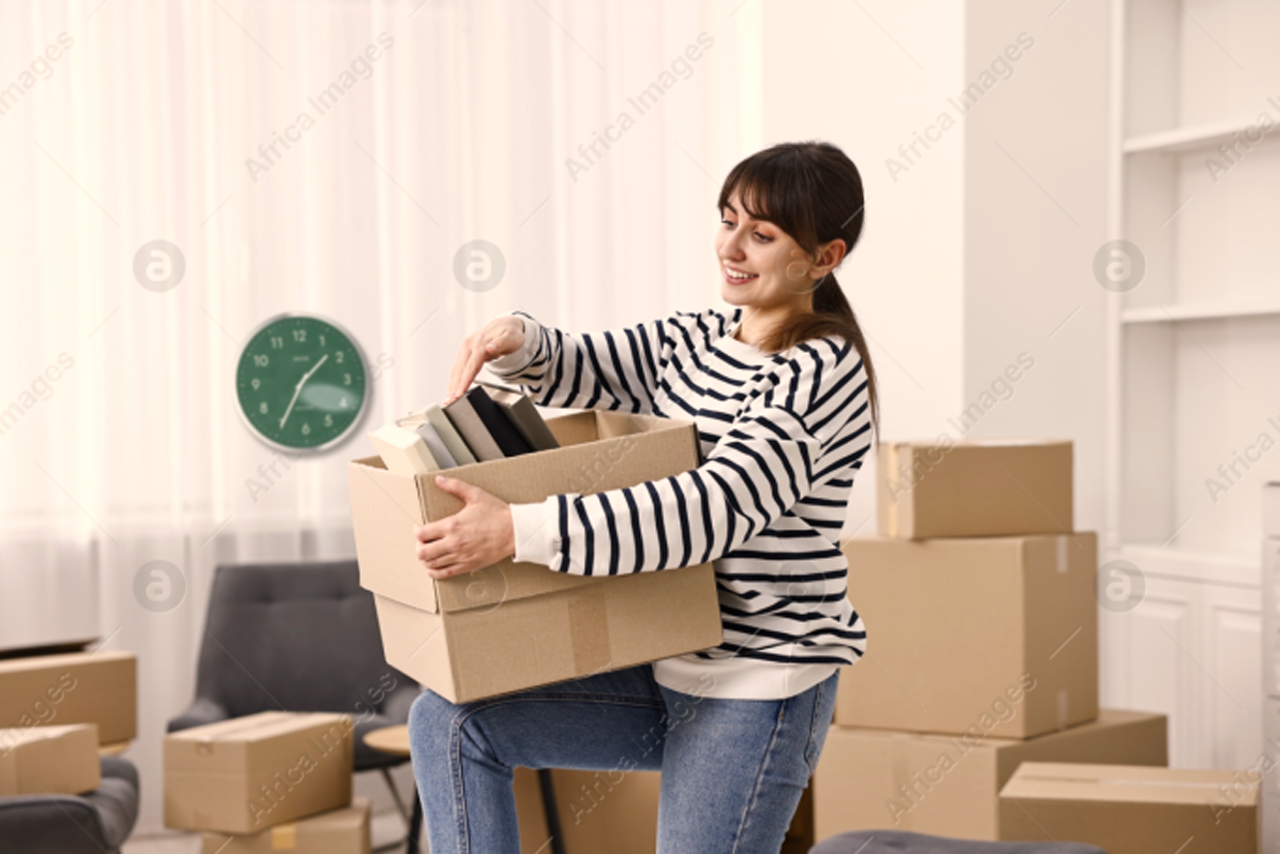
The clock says 1,35
